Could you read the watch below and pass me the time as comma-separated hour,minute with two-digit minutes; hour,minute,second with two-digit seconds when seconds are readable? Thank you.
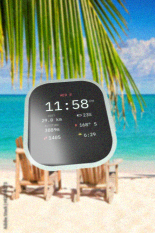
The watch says 11,58
